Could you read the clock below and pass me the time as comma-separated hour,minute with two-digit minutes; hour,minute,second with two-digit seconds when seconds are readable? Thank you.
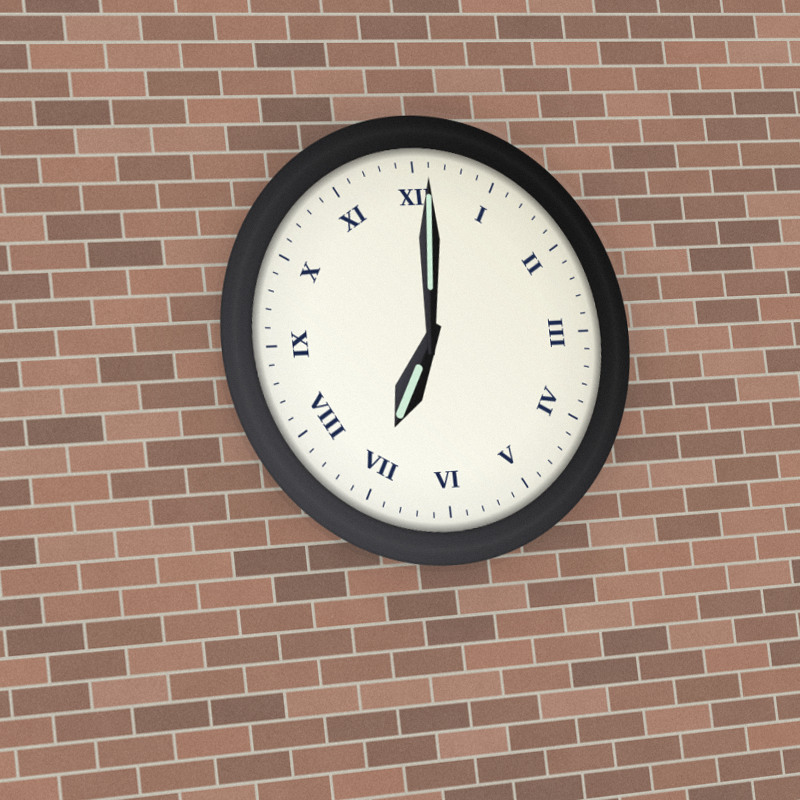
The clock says 7,01
